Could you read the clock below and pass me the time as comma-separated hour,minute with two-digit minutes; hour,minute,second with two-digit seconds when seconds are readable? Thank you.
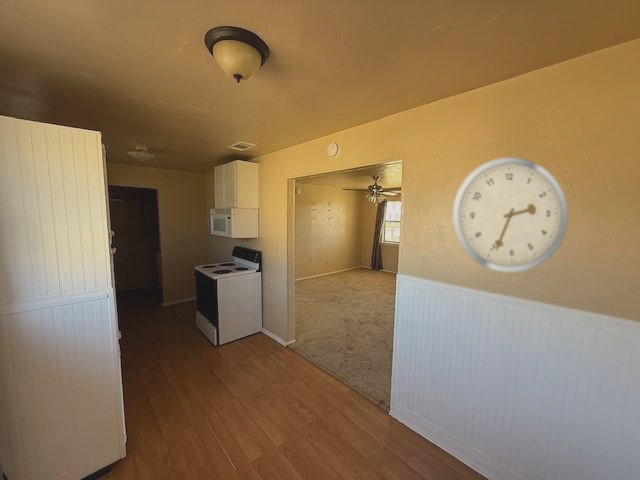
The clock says 2,34
